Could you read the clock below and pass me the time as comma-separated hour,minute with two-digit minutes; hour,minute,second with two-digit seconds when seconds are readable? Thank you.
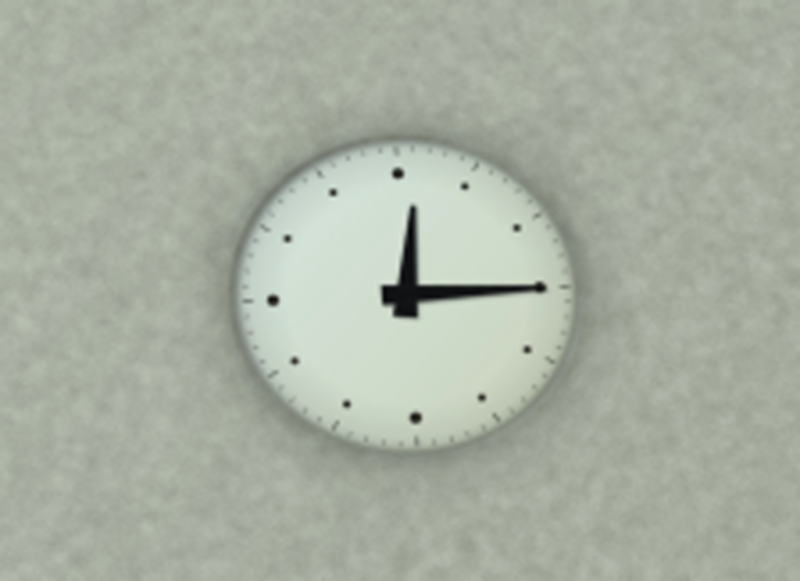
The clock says 12,15
